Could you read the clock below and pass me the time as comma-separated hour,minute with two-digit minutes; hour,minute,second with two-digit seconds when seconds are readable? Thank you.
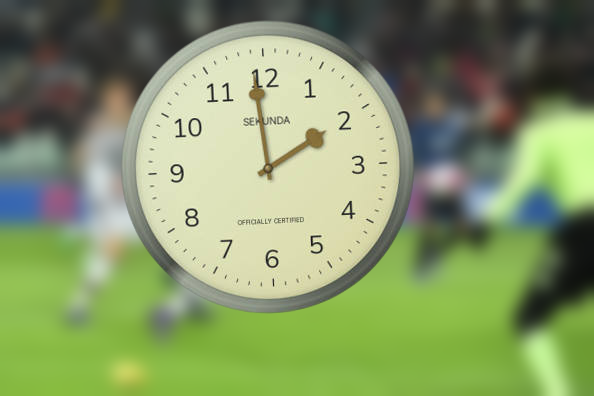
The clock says 1,59
